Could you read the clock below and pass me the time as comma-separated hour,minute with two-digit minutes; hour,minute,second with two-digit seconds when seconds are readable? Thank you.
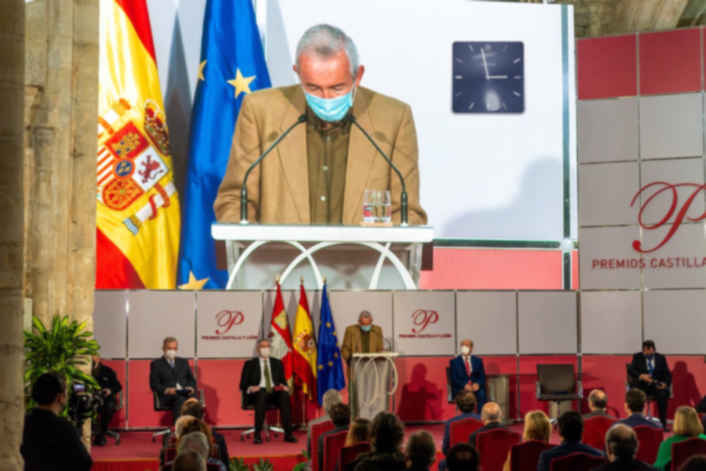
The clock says 2,58
